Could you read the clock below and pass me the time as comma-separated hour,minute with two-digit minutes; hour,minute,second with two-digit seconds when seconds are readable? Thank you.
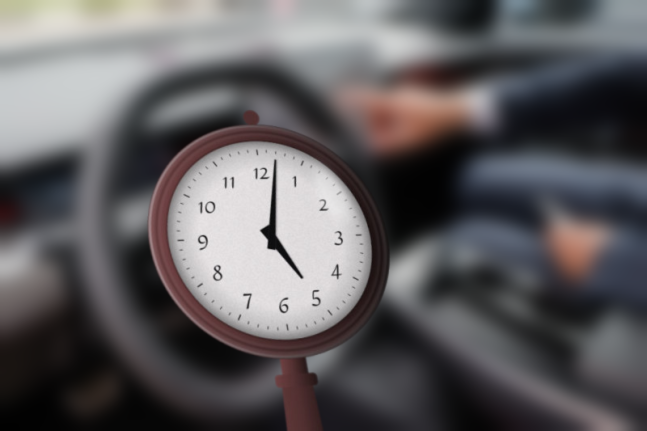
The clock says 5,02
